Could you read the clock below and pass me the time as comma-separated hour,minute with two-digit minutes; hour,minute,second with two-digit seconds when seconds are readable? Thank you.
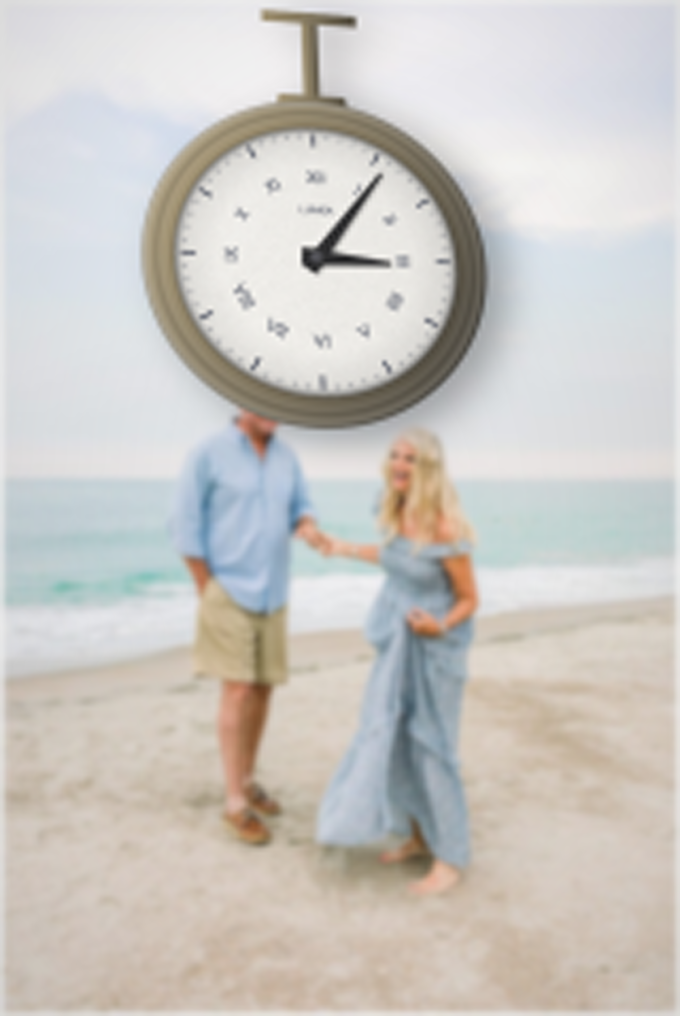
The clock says 3,06
